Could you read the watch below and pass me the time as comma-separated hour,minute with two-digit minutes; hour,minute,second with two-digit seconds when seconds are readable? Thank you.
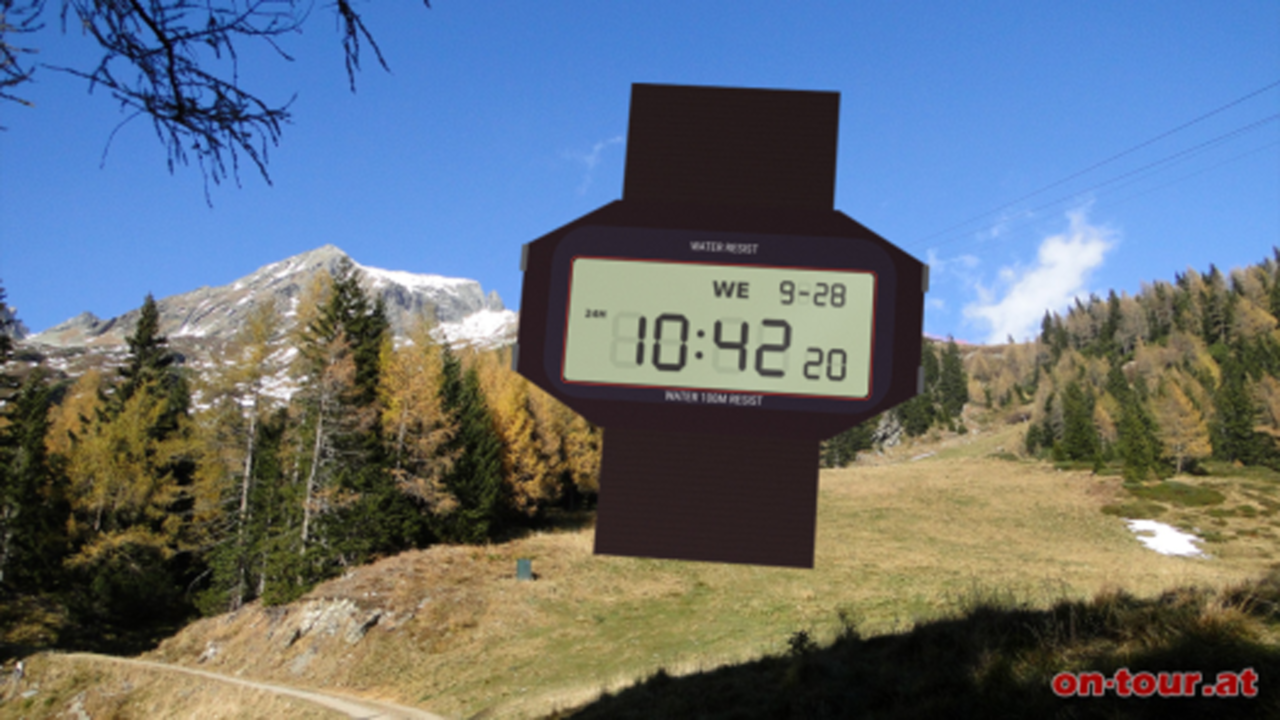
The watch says 10,42,20
